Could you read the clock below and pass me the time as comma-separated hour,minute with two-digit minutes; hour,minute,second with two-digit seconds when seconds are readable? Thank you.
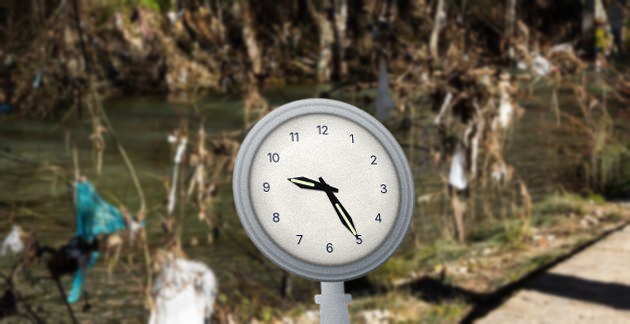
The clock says 9,25
